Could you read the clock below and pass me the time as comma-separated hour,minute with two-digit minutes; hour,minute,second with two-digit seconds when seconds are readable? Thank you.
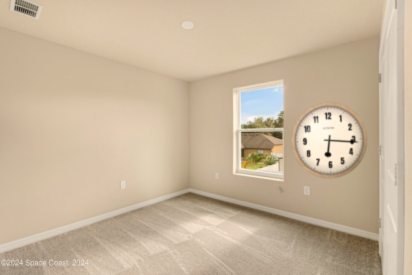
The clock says 6,16
